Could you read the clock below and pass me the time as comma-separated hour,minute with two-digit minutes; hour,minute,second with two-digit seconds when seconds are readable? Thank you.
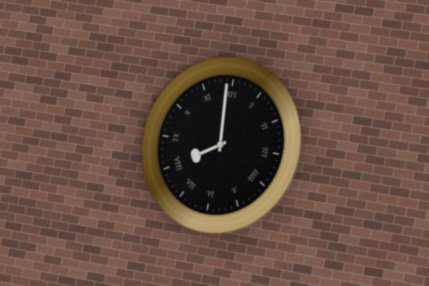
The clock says 7,59
